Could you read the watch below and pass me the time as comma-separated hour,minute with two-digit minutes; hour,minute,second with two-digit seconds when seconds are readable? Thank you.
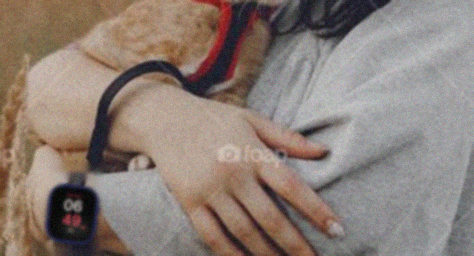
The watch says 6,49
